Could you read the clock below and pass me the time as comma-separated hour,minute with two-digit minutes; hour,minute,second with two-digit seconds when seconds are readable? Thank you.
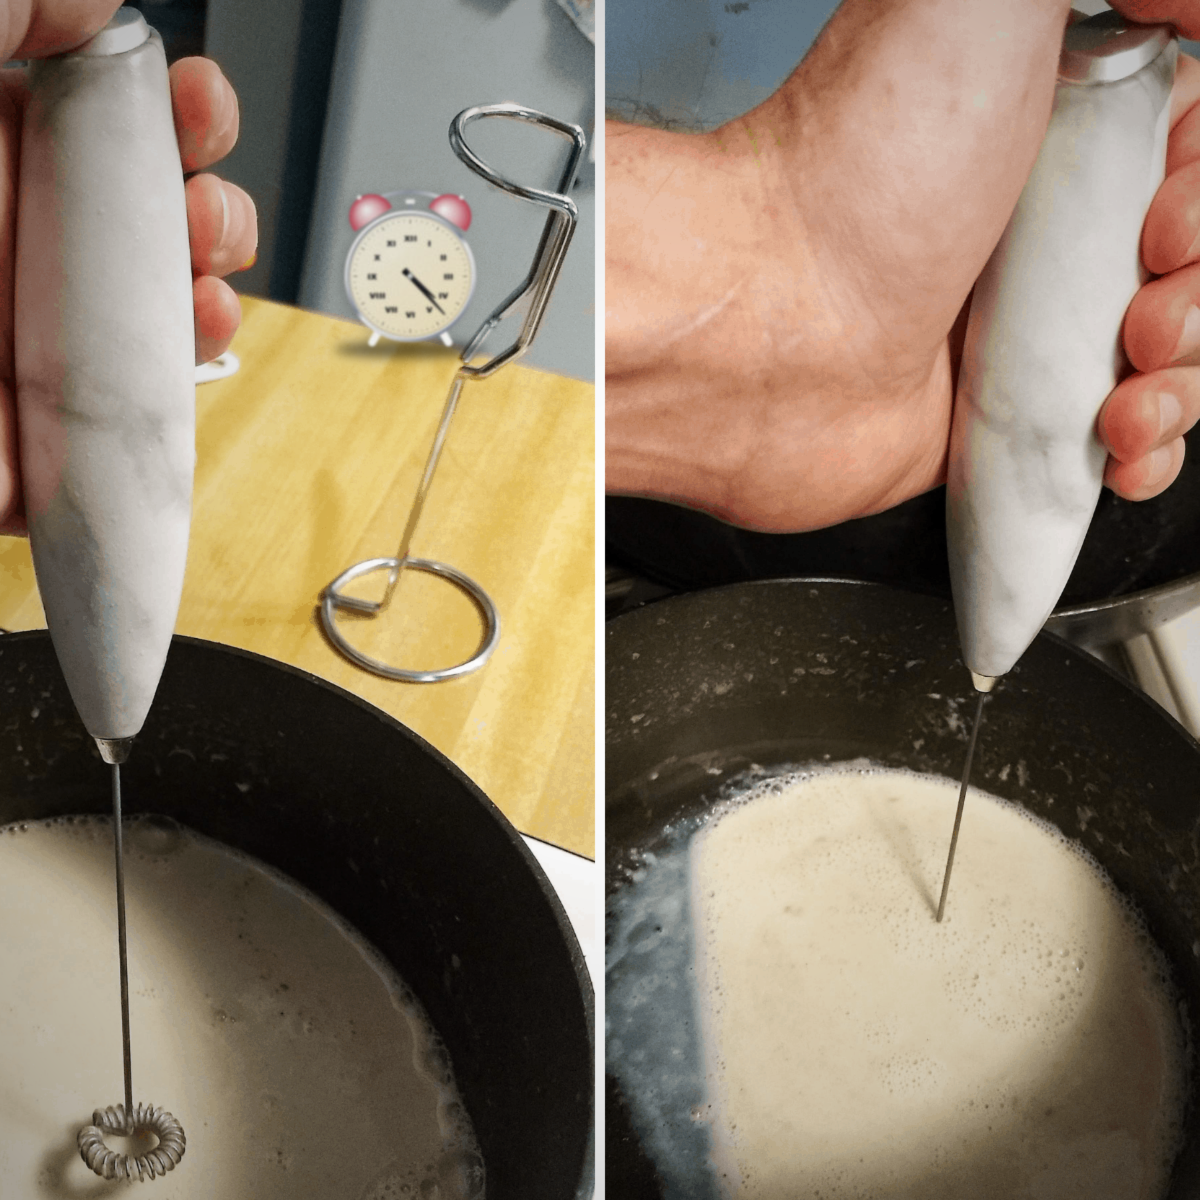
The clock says 4,23
